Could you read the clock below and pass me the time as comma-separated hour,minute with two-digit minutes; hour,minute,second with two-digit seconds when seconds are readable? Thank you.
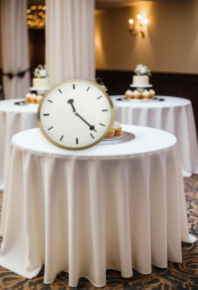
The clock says 11,23
